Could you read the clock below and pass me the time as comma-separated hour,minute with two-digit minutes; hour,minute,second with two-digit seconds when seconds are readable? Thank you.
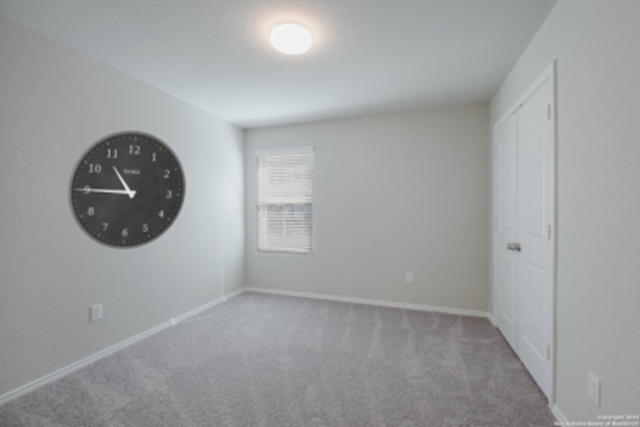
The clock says 10,45
